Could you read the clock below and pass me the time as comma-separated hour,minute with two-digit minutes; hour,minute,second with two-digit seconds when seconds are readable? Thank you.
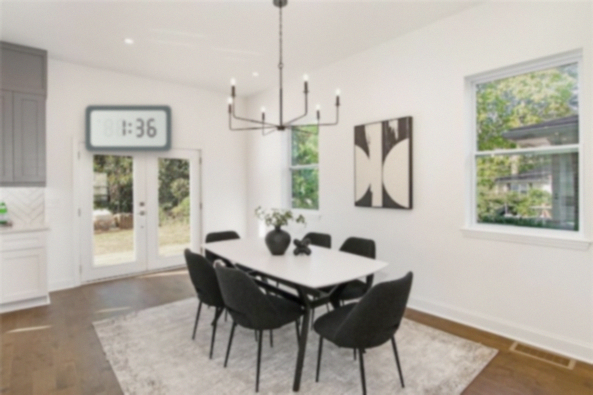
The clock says 1,36
